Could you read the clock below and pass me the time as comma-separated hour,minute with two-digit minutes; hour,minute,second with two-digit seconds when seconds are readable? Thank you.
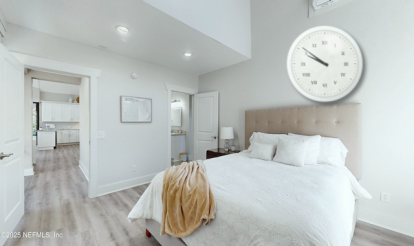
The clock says 9,51
